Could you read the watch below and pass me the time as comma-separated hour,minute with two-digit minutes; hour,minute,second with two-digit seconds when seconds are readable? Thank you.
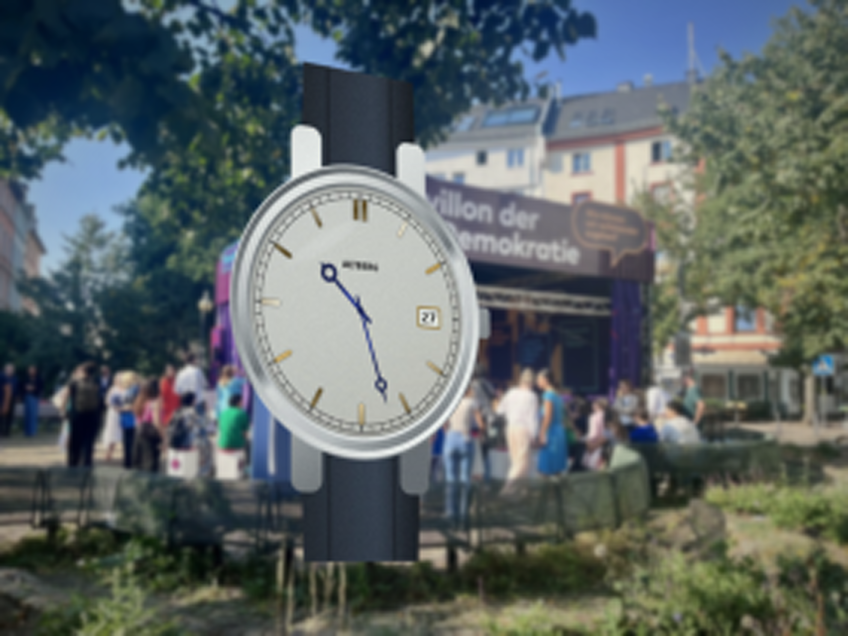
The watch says 10,27
